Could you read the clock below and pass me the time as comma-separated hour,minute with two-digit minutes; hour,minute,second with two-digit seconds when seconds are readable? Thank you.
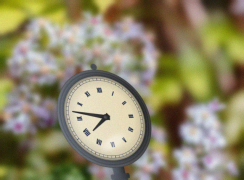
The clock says 7,47
